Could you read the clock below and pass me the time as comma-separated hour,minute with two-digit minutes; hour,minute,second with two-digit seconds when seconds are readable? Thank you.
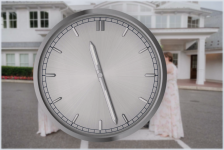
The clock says 11,27
